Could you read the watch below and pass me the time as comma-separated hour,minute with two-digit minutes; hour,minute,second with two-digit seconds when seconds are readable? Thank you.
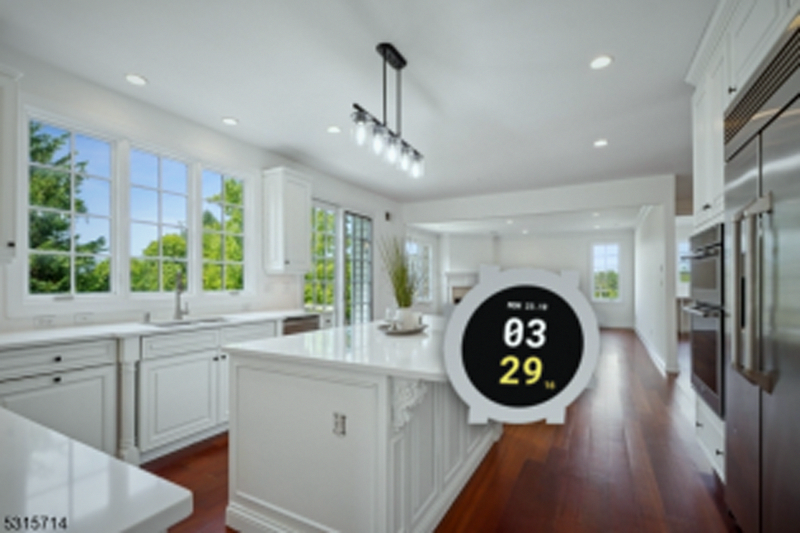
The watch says 3,29
